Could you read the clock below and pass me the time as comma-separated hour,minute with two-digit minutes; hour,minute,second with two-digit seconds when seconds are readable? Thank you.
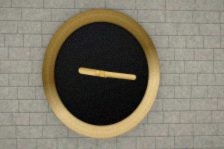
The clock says 9,16
